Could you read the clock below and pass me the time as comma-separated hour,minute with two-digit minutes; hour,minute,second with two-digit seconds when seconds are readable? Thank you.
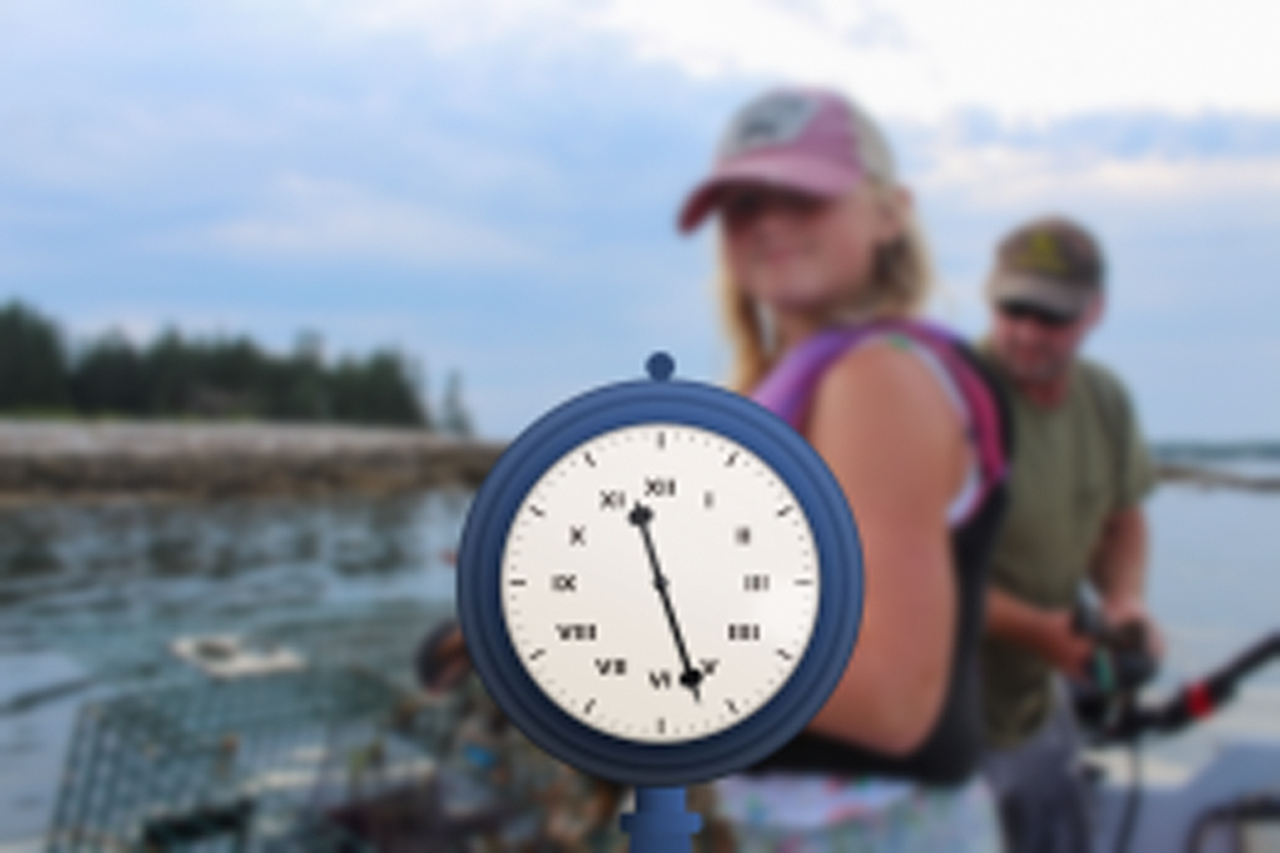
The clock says 11,27
